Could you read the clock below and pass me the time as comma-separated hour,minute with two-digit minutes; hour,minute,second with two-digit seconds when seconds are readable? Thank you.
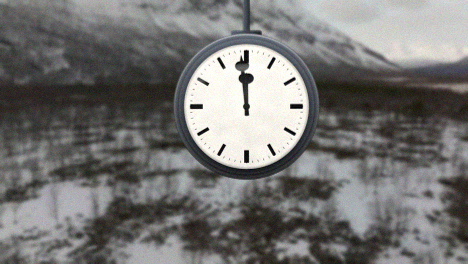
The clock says 11,59
